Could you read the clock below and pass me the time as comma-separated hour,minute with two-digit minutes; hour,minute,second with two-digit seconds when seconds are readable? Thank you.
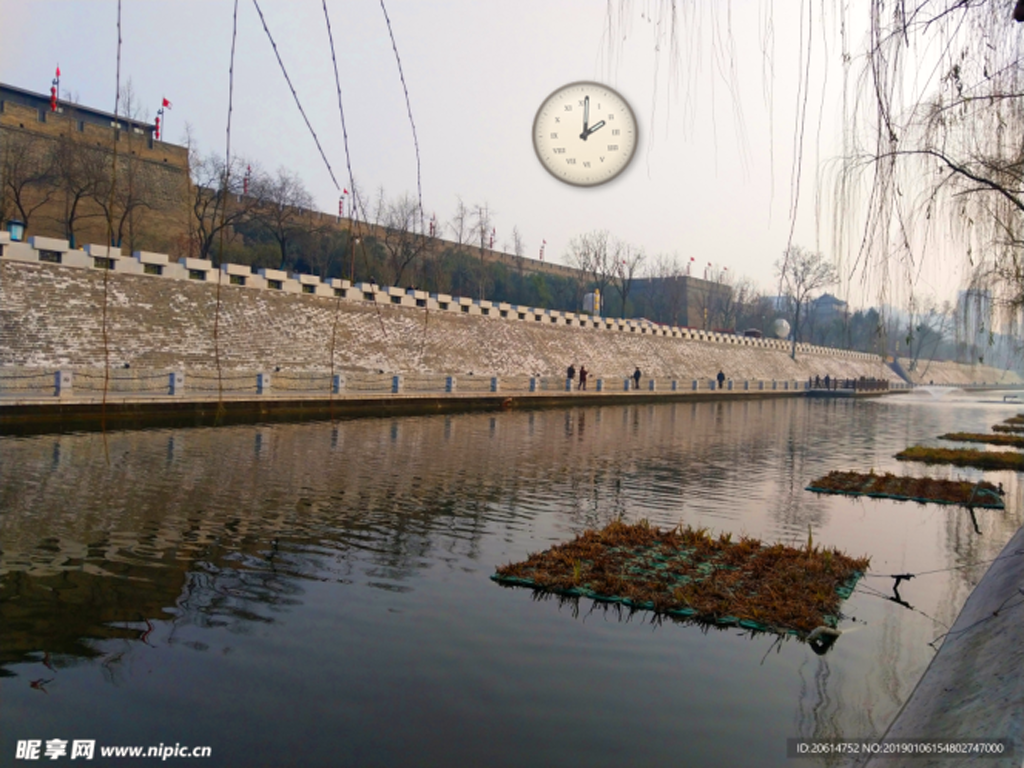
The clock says 2,01
